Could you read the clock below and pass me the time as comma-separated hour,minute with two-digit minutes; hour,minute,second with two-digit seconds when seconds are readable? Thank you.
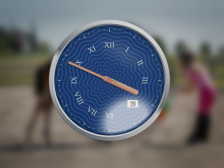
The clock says 3,49
